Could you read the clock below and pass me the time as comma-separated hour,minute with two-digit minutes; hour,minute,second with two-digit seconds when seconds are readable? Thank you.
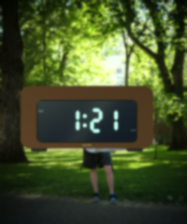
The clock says 1,21
